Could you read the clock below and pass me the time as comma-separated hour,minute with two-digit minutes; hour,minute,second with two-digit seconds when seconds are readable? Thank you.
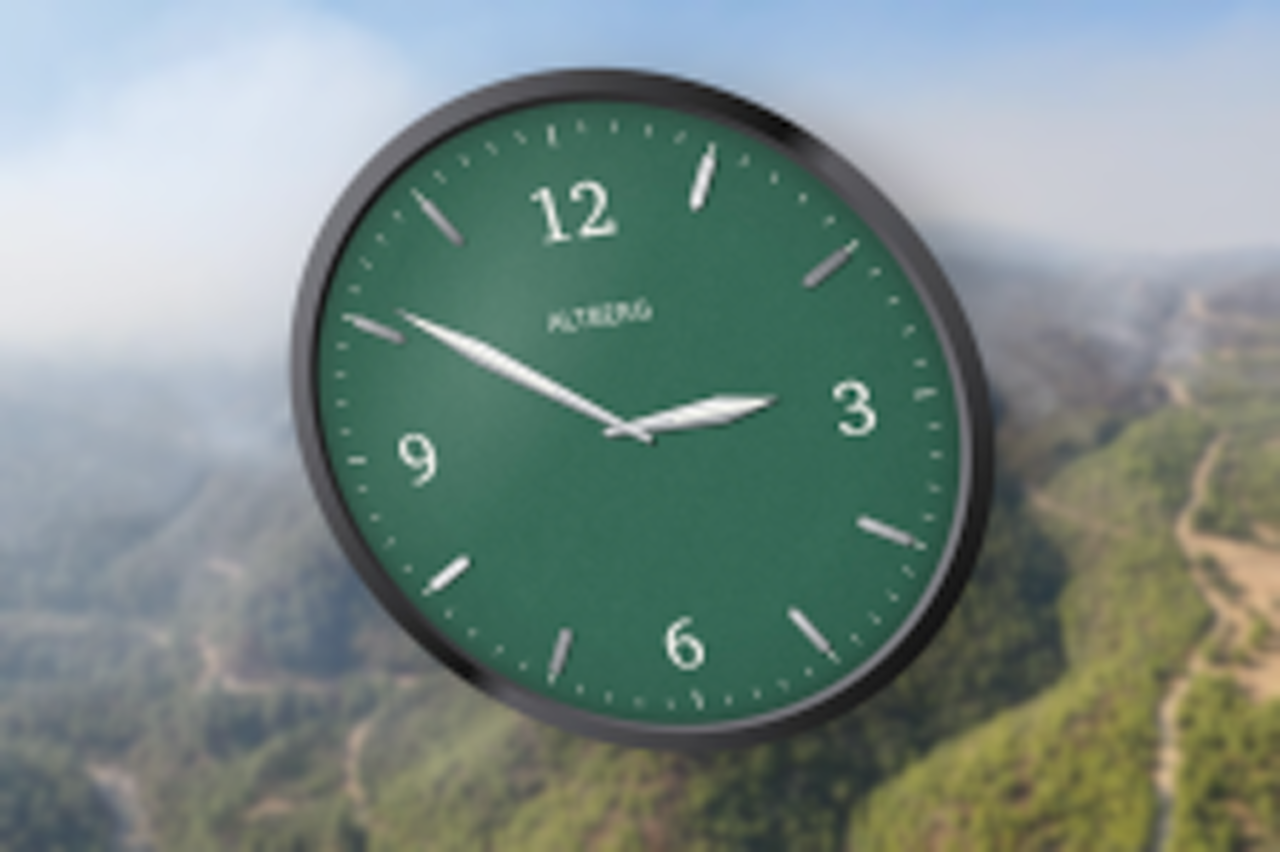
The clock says 2,51
